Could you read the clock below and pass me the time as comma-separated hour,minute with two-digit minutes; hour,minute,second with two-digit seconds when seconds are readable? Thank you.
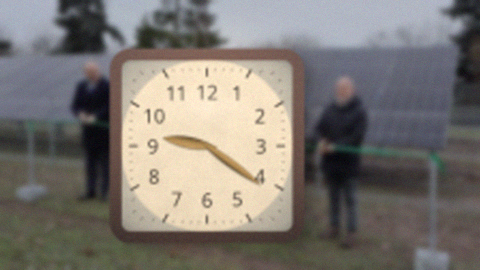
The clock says 9,21
